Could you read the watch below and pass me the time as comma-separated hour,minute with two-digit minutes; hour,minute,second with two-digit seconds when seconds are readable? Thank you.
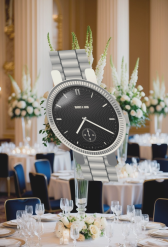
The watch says 7,20
